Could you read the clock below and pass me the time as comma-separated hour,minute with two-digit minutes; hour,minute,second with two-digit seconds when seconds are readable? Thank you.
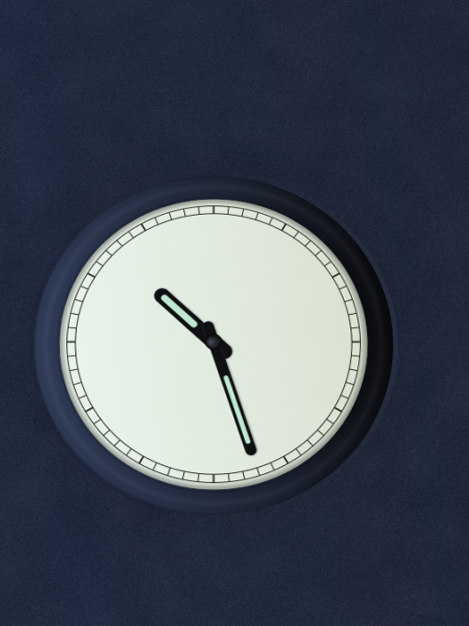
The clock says 10,27
